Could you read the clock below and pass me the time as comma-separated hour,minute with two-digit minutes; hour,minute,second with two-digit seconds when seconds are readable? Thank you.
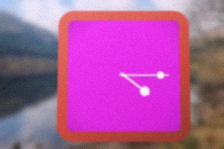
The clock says 4,15
